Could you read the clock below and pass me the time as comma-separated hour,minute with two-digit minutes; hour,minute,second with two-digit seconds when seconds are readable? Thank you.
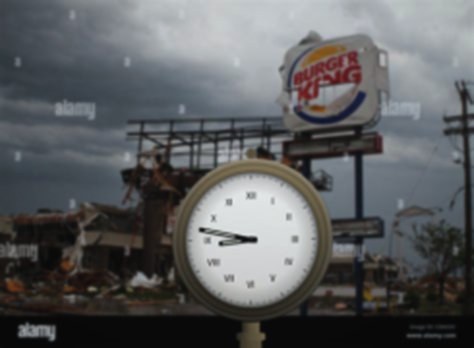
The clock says 8,47
